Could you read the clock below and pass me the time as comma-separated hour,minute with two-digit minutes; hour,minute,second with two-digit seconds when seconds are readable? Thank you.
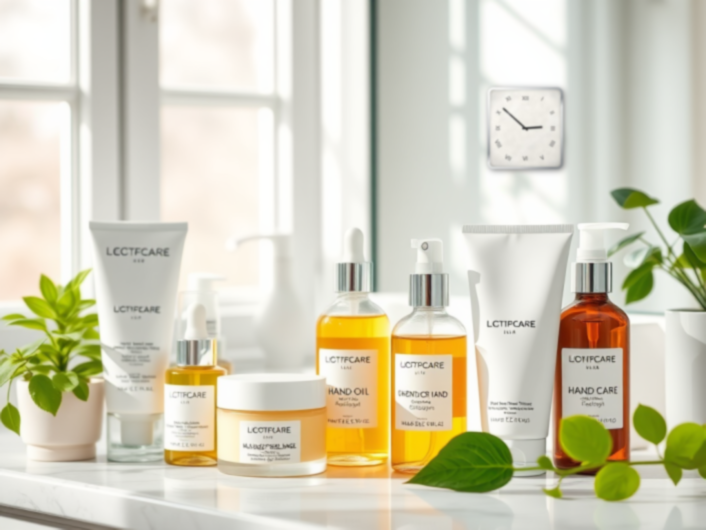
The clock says 2,52
